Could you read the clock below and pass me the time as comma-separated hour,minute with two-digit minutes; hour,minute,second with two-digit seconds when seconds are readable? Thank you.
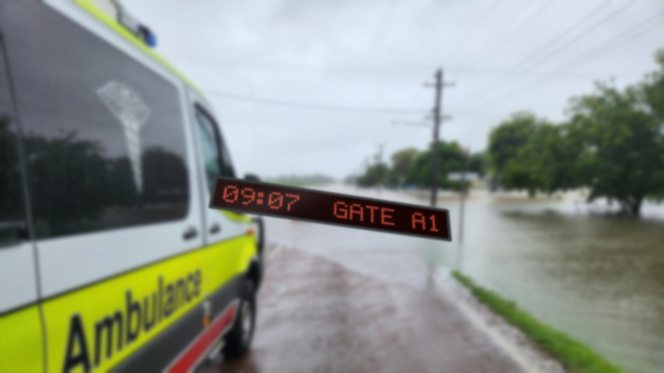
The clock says 9,07
